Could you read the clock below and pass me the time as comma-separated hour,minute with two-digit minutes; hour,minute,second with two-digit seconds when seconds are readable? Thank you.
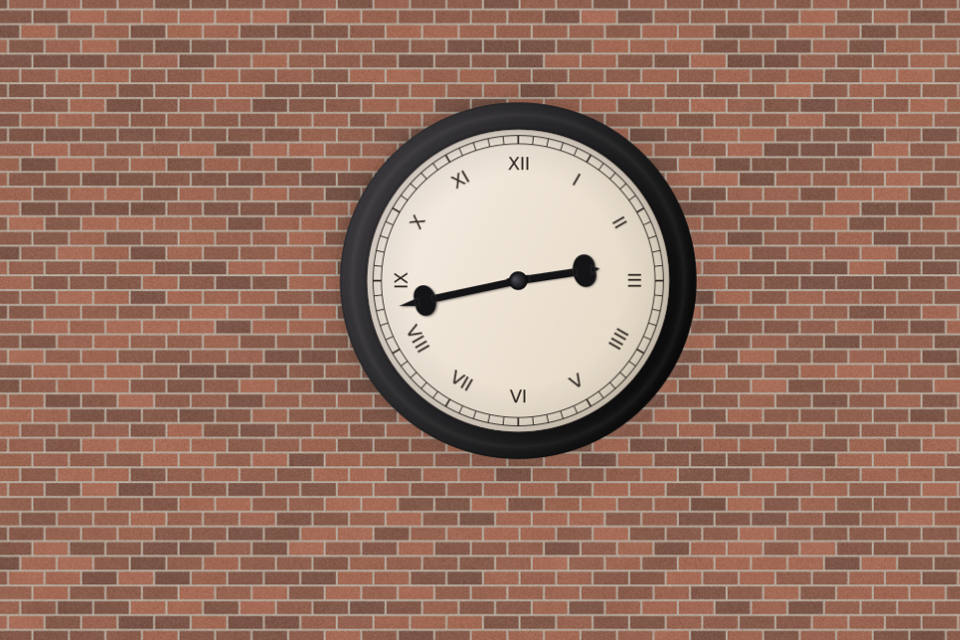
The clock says 2,43
